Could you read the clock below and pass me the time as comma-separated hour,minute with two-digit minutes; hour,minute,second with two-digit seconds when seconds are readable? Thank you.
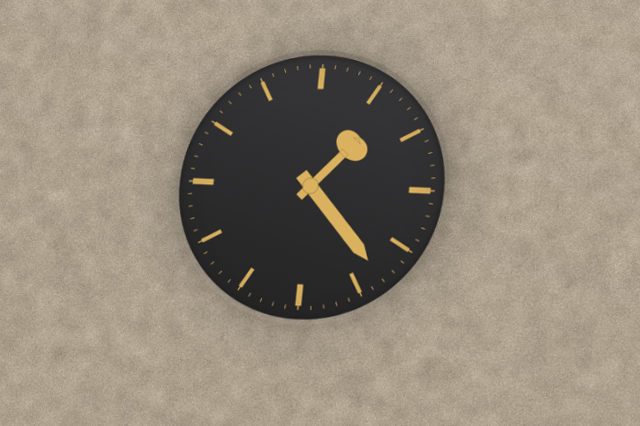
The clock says 1,23
